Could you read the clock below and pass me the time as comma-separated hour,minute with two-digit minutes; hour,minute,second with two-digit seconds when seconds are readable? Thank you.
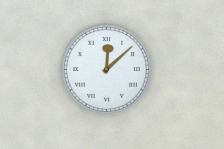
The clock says 12,08
